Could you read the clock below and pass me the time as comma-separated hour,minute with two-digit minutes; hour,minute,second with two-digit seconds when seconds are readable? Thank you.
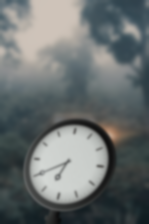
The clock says 6,40
